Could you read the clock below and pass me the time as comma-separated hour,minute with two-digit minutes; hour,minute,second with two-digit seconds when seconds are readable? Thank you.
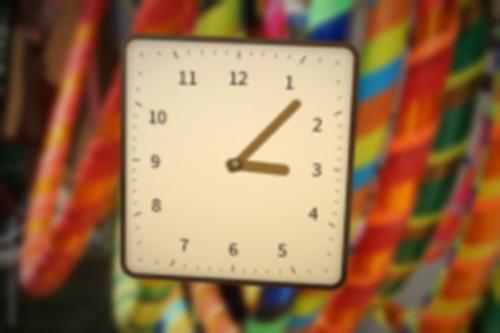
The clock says 3,07
